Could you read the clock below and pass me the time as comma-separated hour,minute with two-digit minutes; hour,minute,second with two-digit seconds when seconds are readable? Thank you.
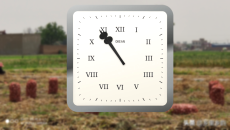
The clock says 10,54
